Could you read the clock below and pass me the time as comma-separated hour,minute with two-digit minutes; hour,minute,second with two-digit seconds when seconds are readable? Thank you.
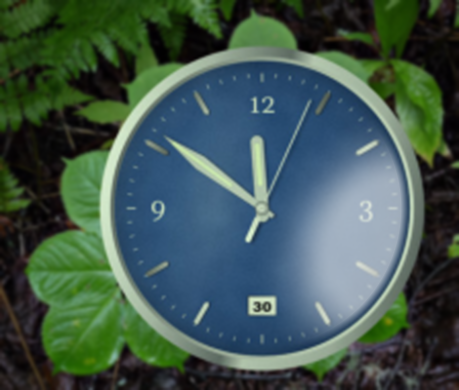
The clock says 11,51,04
